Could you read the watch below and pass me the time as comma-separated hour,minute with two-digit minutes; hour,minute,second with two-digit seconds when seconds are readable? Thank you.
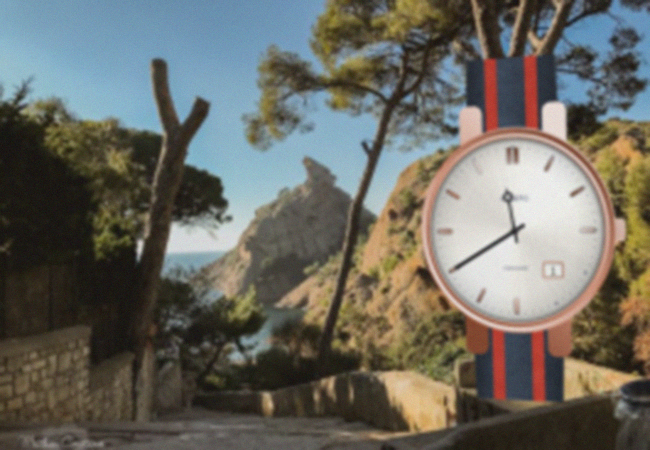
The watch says 11,40
